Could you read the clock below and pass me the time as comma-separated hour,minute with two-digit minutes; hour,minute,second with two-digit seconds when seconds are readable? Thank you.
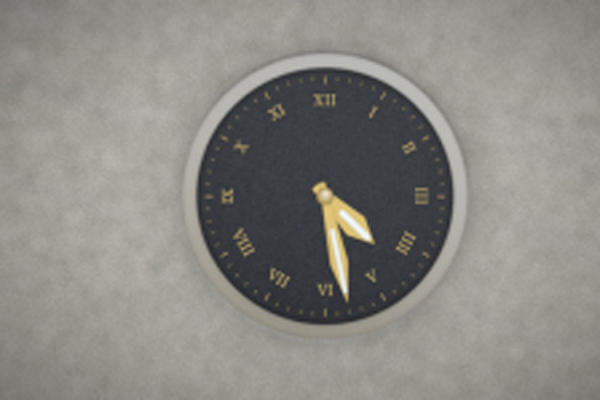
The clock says 4,28
